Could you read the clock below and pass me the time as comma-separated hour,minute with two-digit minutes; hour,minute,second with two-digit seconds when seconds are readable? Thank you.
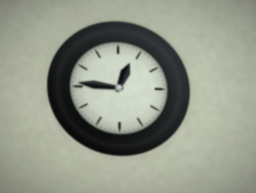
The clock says 12,46
